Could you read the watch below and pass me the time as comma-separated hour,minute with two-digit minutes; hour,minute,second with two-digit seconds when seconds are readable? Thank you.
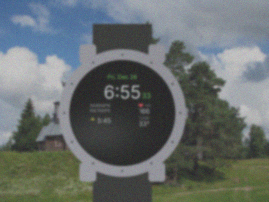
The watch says 6,55
